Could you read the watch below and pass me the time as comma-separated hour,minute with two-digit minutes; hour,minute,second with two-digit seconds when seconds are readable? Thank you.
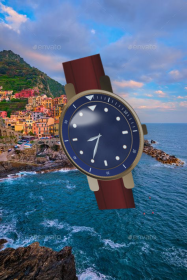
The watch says 8,35
